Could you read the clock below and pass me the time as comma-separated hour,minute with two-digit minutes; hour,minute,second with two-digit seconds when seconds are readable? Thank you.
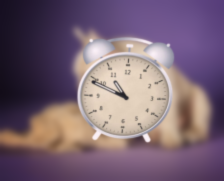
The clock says 10,49
